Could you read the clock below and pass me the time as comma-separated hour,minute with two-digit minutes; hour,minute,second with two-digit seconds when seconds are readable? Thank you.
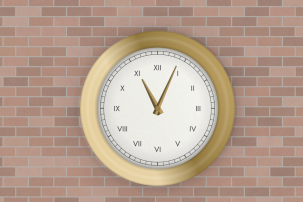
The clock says 11,04
